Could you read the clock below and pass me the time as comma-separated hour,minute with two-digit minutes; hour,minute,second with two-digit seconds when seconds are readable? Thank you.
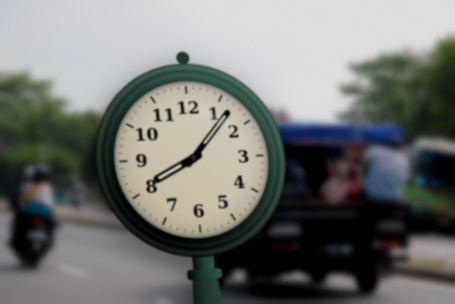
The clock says 8,07
